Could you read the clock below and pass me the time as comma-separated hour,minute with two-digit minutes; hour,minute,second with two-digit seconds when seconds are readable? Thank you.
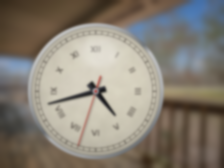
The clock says 4,42,33
